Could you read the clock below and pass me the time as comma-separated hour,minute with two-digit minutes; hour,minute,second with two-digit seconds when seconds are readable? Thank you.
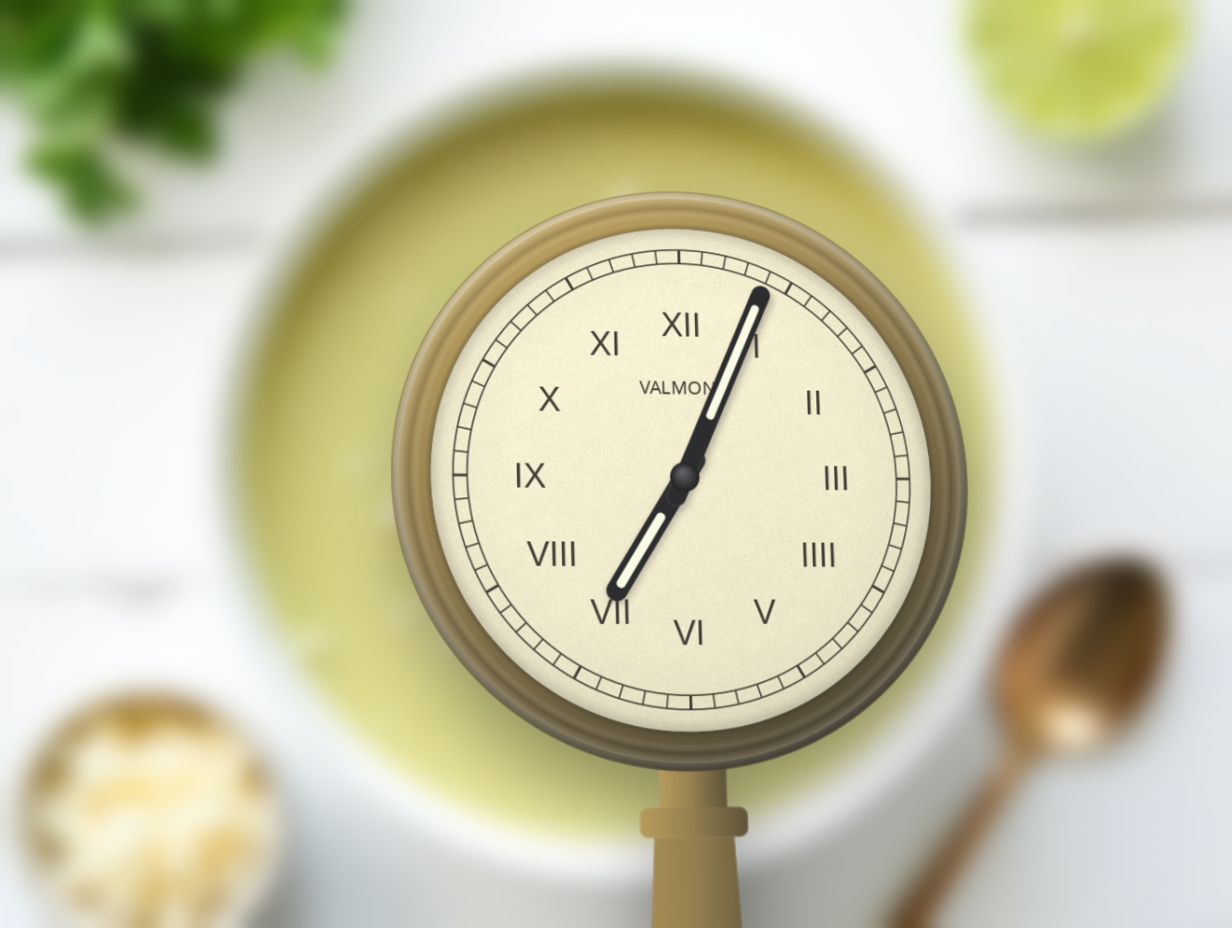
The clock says 7,04
